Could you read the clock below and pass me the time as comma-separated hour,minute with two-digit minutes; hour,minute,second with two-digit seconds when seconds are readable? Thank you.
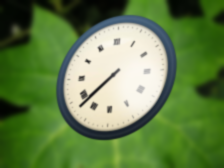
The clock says 7,38
